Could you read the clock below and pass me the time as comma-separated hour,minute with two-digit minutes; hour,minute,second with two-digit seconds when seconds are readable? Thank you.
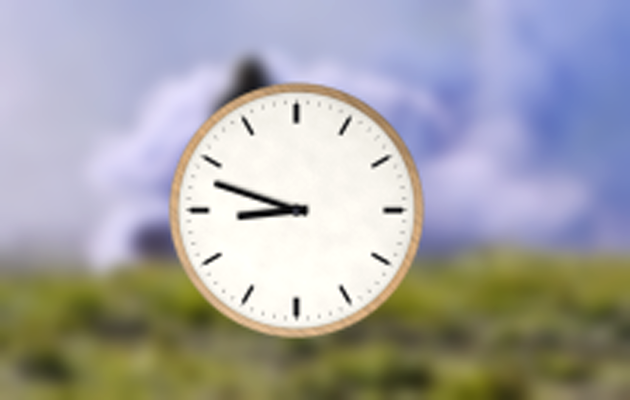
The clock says 8,48
